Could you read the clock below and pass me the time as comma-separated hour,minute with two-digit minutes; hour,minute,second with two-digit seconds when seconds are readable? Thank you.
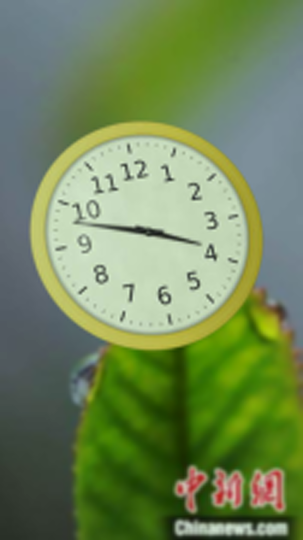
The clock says 3,48
